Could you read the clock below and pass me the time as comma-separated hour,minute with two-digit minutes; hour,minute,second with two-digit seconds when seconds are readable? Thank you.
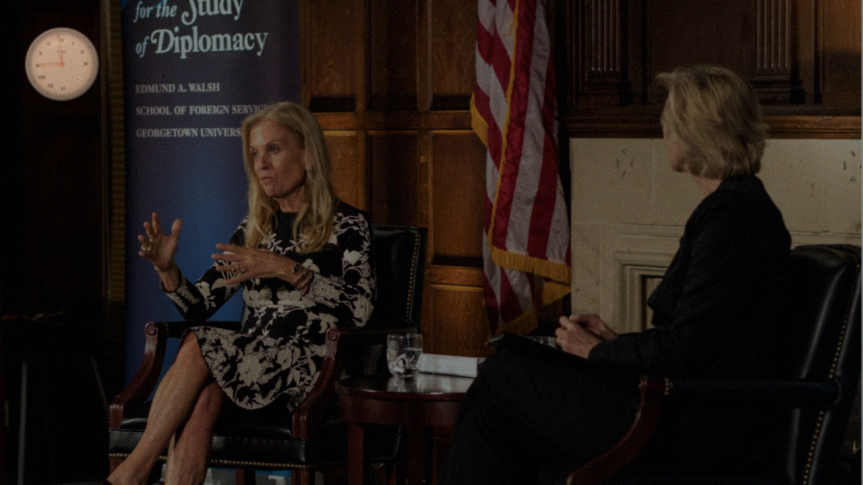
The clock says 8,59
